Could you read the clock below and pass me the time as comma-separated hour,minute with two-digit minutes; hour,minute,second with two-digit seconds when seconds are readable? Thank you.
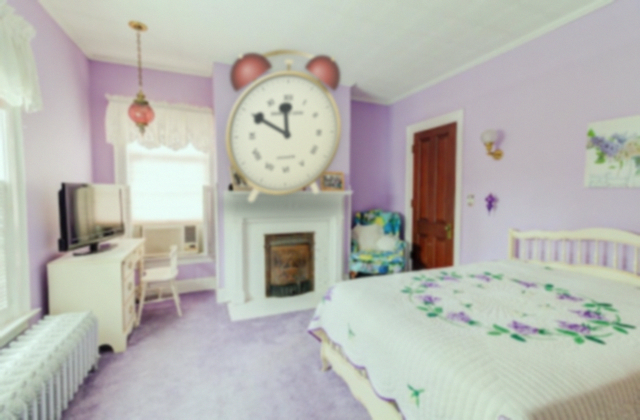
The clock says 11,50
